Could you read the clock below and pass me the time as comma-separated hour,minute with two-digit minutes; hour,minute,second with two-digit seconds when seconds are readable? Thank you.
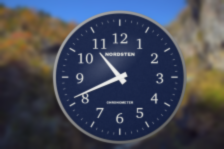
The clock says 10,41
